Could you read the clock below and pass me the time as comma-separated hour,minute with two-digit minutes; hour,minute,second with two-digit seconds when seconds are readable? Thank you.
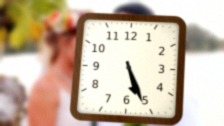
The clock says 5,26
